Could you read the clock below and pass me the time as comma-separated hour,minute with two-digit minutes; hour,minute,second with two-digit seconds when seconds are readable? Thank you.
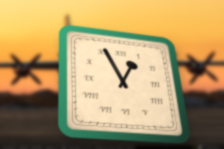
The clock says 12,56
